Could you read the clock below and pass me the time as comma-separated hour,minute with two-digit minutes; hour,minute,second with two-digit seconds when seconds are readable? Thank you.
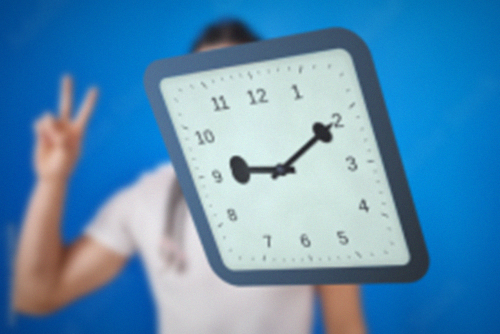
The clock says 9,10
